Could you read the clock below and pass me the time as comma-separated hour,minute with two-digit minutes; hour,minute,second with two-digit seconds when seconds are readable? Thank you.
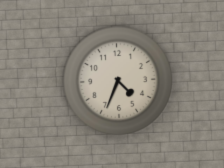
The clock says 4,34
